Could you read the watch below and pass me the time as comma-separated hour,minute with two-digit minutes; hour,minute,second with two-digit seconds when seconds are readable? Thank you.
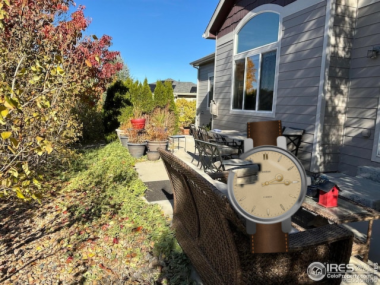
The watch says 2,15
